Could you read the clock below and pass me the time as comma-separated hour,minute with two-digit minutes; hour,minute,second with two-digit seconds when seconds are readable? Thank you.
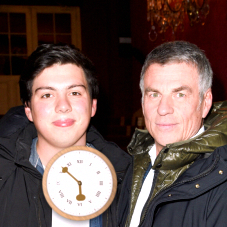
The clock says 5,52
